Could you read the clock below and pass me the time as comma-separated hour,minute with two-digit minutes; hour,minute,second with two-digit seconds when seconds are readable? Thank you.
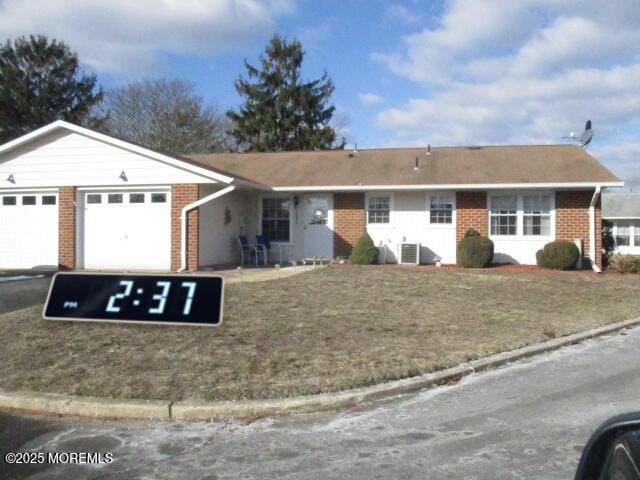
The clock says 2,37
